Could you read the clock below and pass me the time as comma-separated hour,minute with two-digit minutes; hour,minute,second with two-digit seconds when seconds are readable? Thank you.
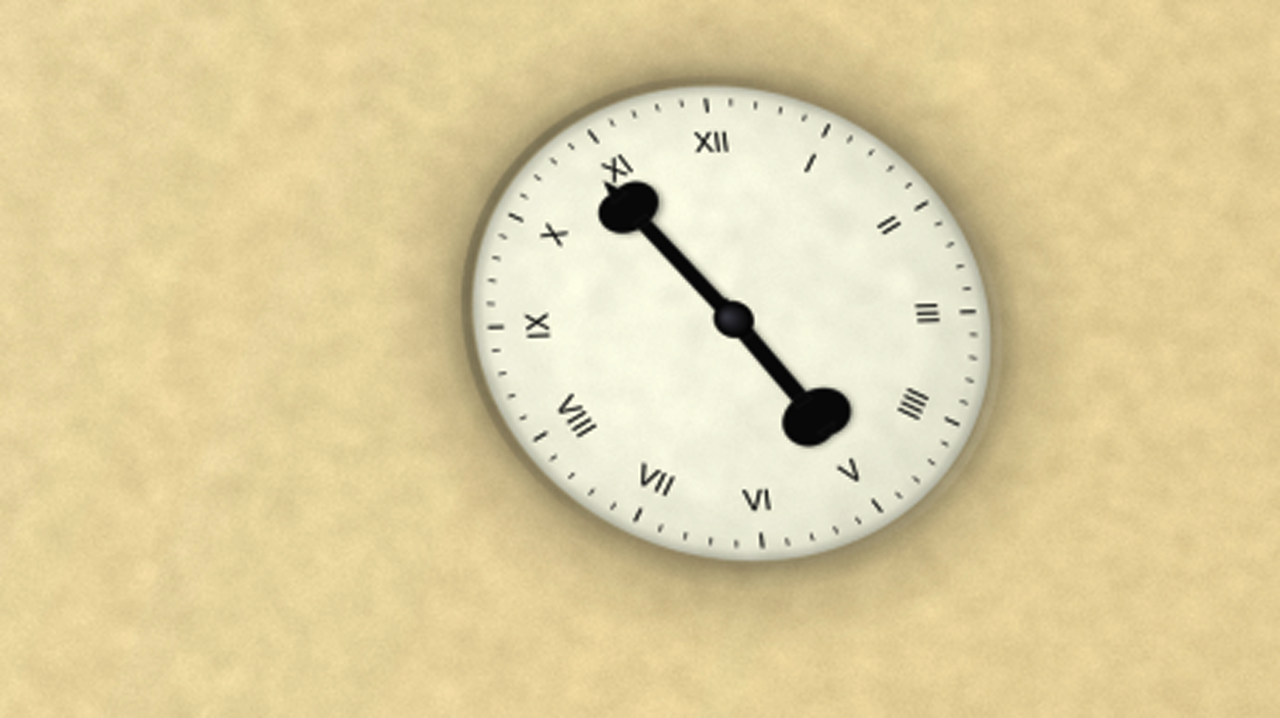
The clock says 4,54
